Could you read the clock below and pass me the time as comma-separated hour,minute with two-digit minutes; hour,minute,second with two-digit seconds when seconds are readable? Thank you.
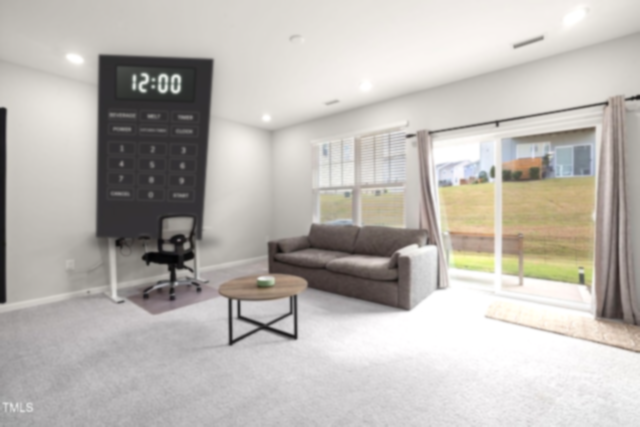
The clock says 12,00
